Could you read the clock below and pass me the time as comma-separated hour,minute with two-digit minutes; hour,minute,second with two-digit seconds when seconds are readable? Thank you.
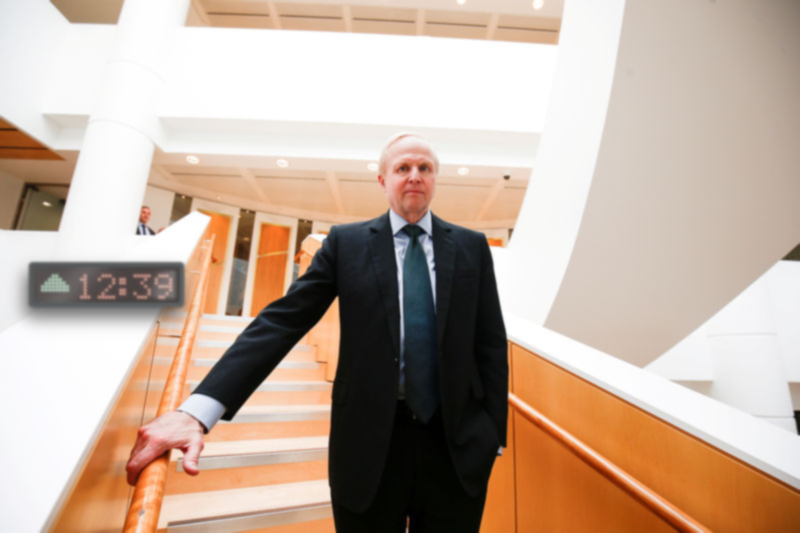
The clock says 12,39
